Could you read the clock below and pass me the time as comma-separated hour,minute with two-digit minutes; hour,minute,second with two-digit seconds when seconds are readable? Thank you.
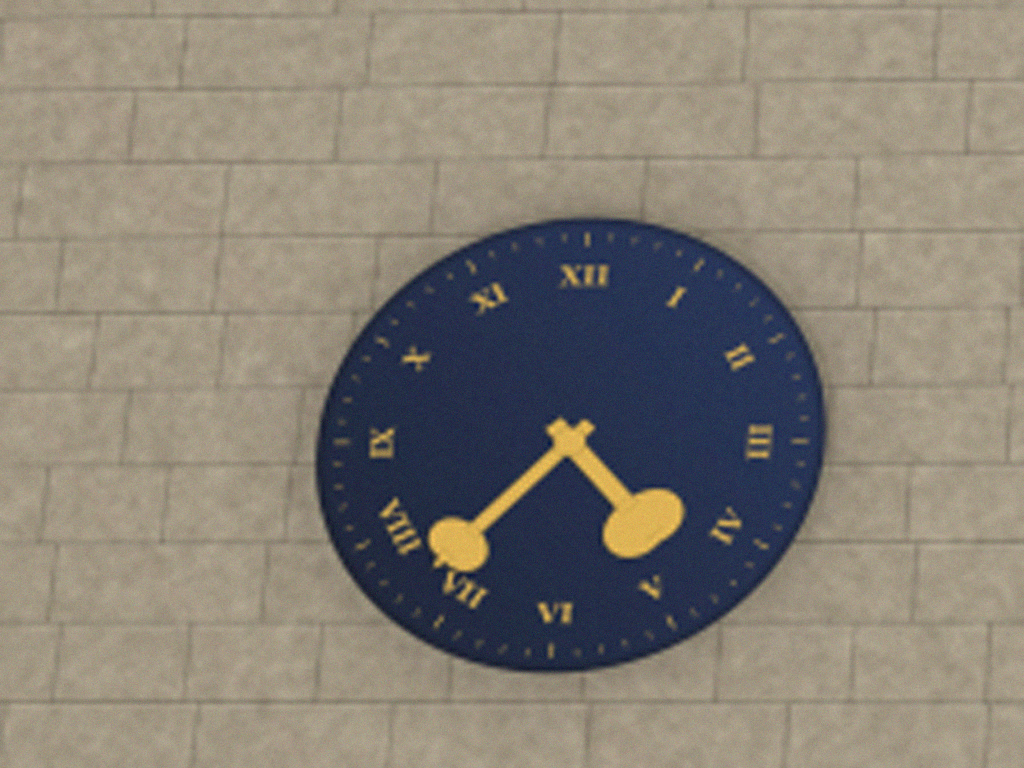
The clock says 4,37
